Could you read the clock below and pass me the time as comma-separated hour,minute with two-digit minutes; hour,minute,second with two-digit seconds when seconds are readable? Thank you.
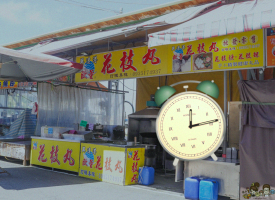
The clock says 12,14
